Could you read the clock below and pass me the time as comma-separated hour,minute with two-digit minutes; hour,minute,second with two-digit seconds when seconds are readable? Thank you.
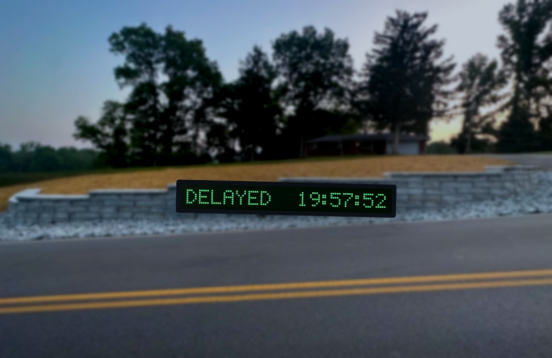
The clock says 19,57,52
